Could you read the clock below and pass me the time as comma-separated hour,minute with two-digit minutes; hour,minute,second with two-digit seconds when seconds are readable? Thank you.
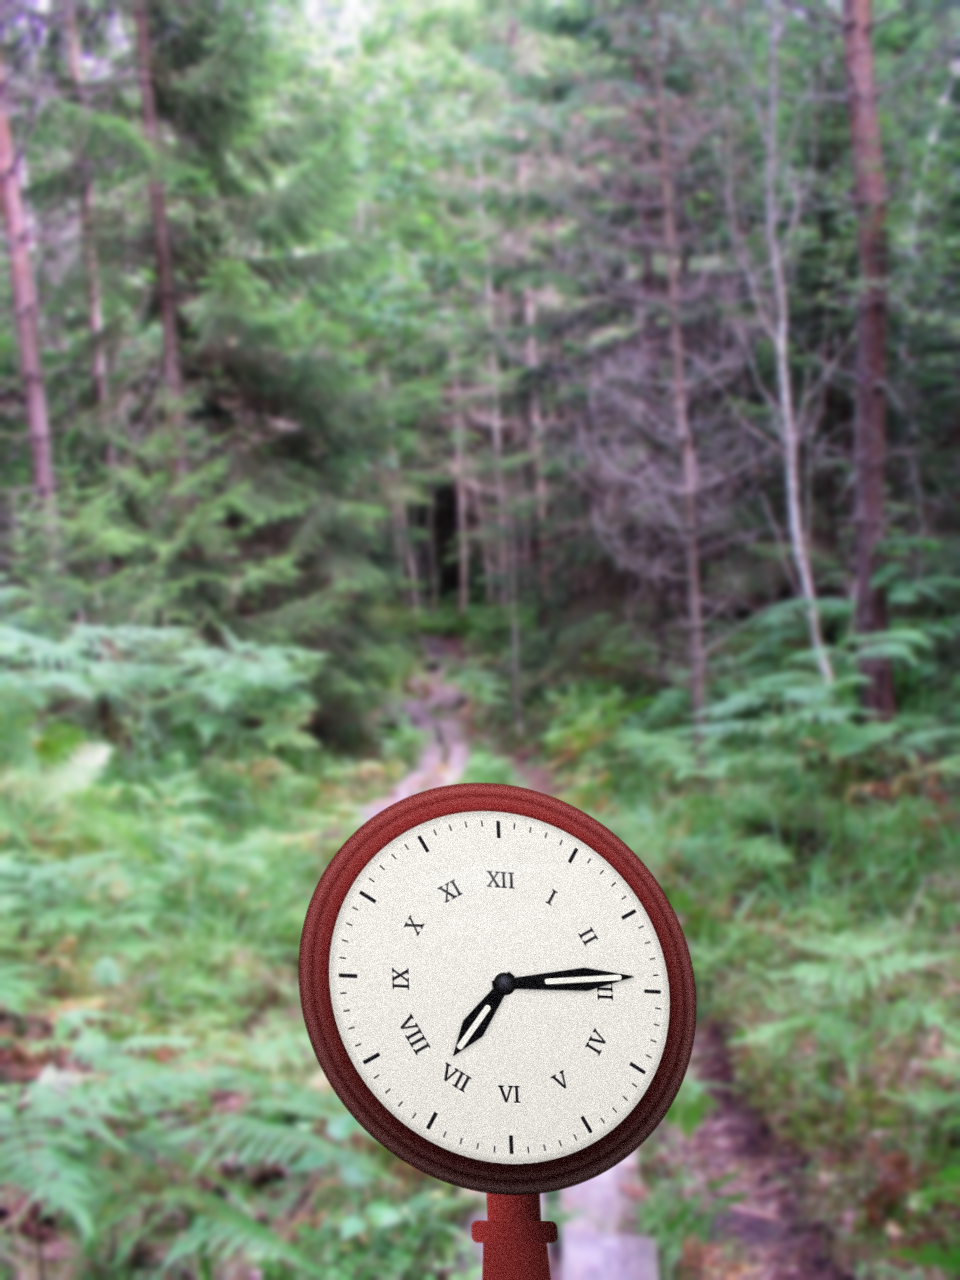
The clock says 7,14
